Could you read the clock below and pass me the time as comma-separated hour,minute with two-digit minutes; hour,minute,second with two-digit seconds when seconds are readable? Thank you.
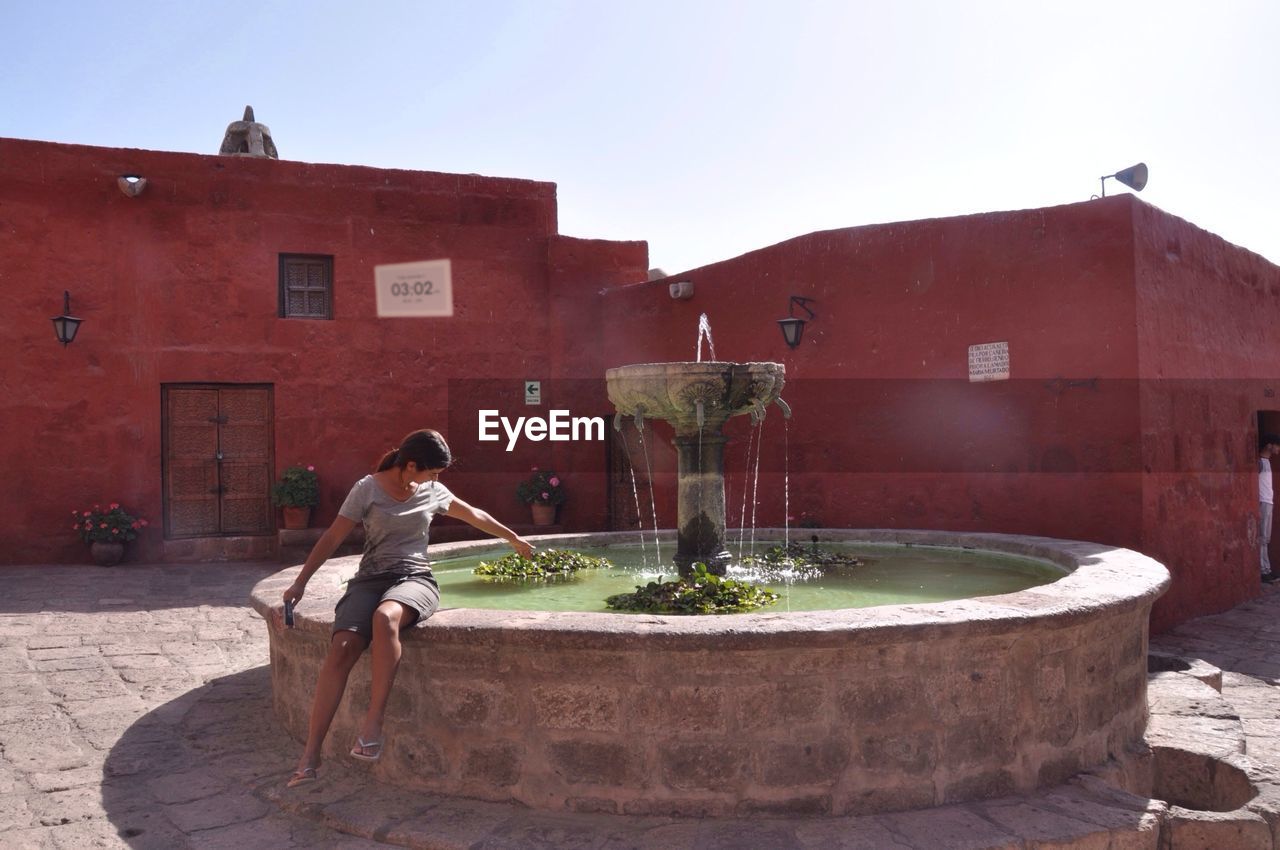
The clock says 3,02
